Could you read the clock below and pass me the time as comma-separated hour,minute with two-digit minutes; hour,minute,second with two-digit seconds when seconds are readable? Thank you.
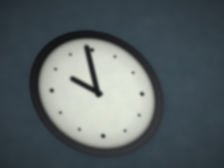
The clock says 9,59
